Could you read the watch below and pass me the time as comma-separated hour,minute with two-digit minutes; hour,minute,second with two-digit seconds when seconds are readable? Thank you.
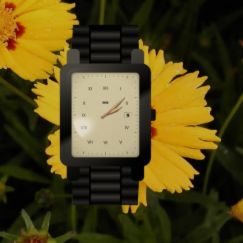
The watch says 2,08
